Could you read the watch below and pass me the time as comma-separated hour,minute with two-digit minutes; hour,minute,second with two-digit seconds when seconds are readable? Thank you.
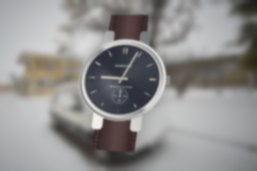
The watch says 9,04
